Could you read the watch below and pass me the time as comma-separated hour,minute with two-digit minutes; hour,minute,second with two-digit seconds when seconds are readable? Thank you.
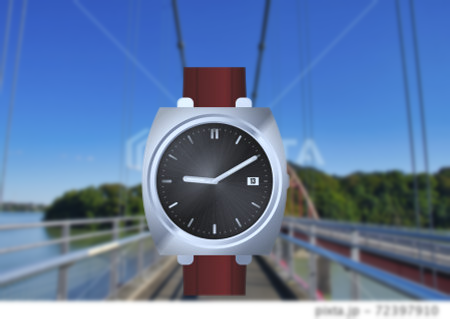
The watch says 9,10
